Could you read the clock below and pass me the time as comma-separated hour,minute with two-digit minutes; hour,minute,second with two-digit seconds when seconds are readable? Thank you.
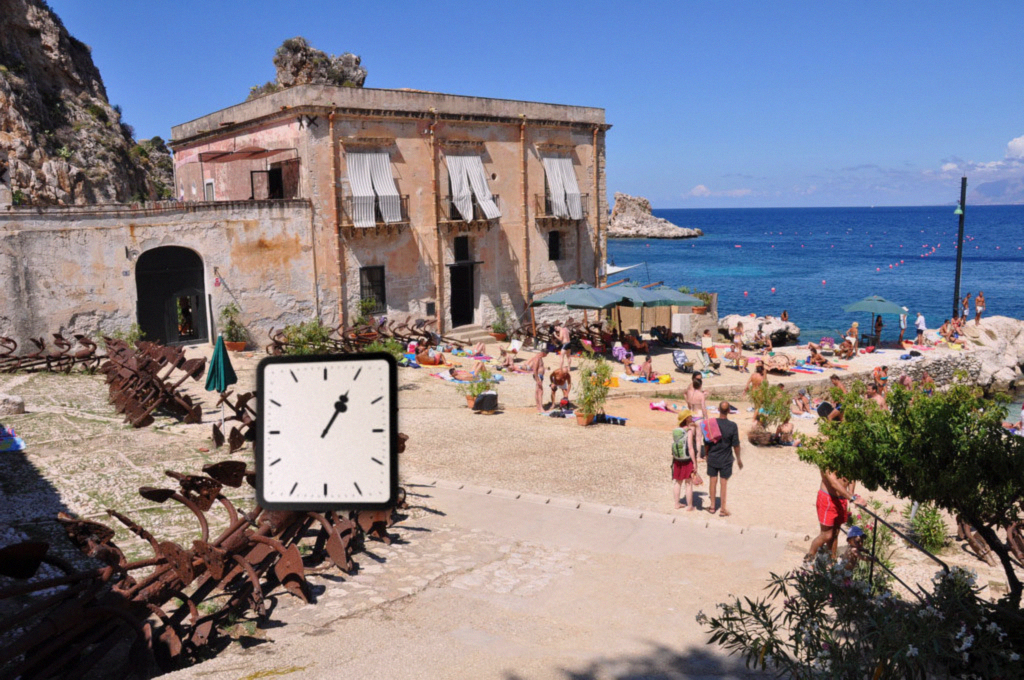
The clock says 1,05
